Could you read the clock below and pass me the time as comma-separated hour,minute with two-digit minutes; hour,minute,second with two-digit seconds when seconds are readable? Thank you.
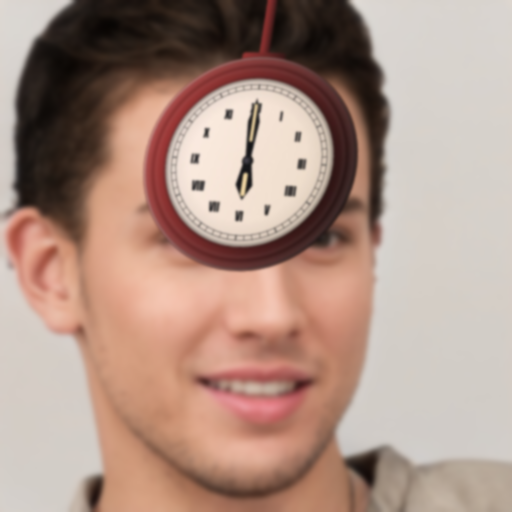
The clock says 6,00
